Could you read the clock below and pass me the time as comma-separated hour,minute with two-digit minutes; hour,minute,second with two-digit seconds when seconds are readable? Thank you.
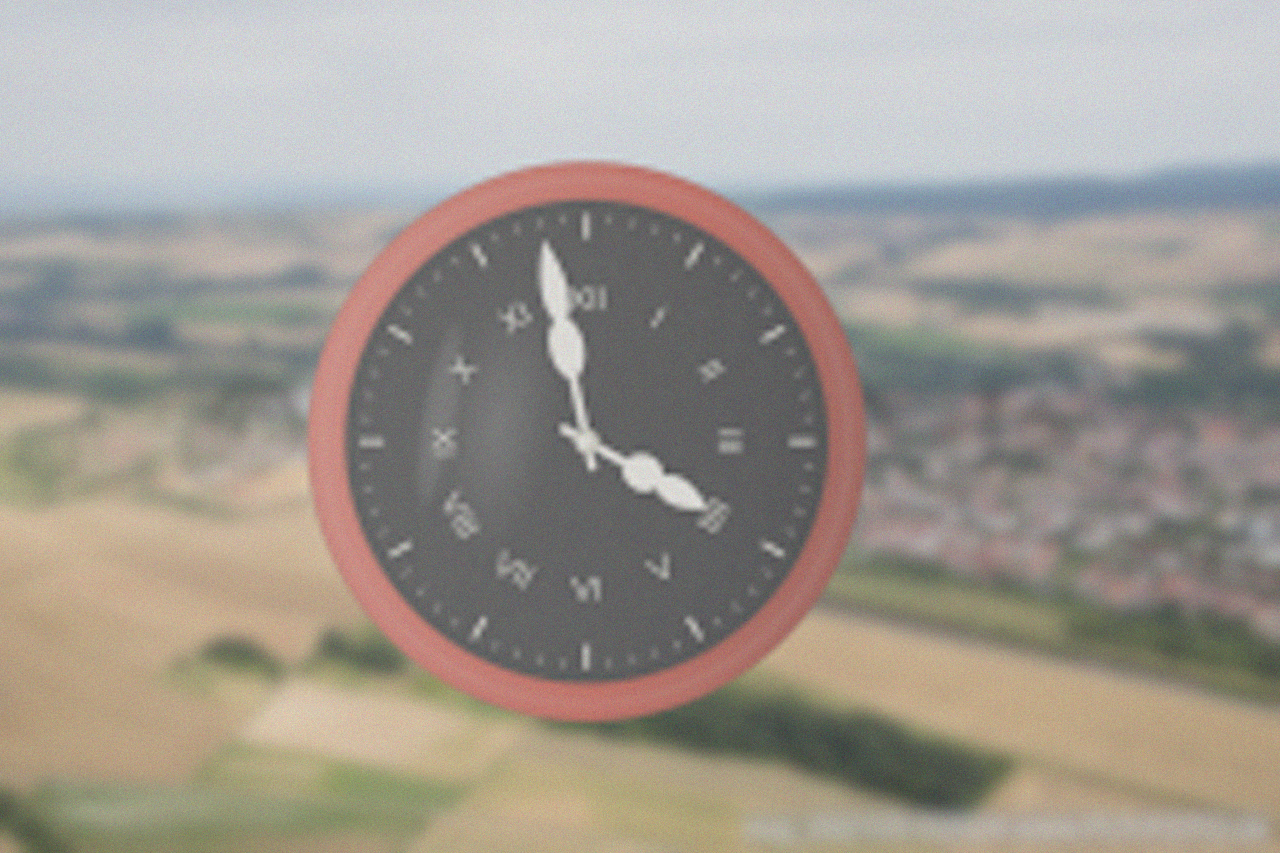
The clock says 3,58
